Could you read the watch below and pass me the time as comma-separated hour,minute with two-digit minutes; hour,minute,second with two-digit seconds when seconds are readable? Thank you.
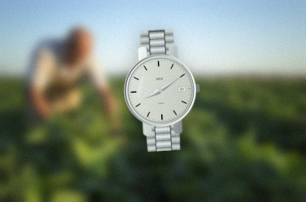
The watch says 8,10
